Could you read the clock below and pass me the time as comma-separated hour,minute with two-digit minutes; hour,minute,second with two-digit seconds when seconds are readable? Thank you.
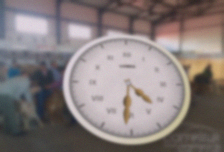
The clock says 4,31
